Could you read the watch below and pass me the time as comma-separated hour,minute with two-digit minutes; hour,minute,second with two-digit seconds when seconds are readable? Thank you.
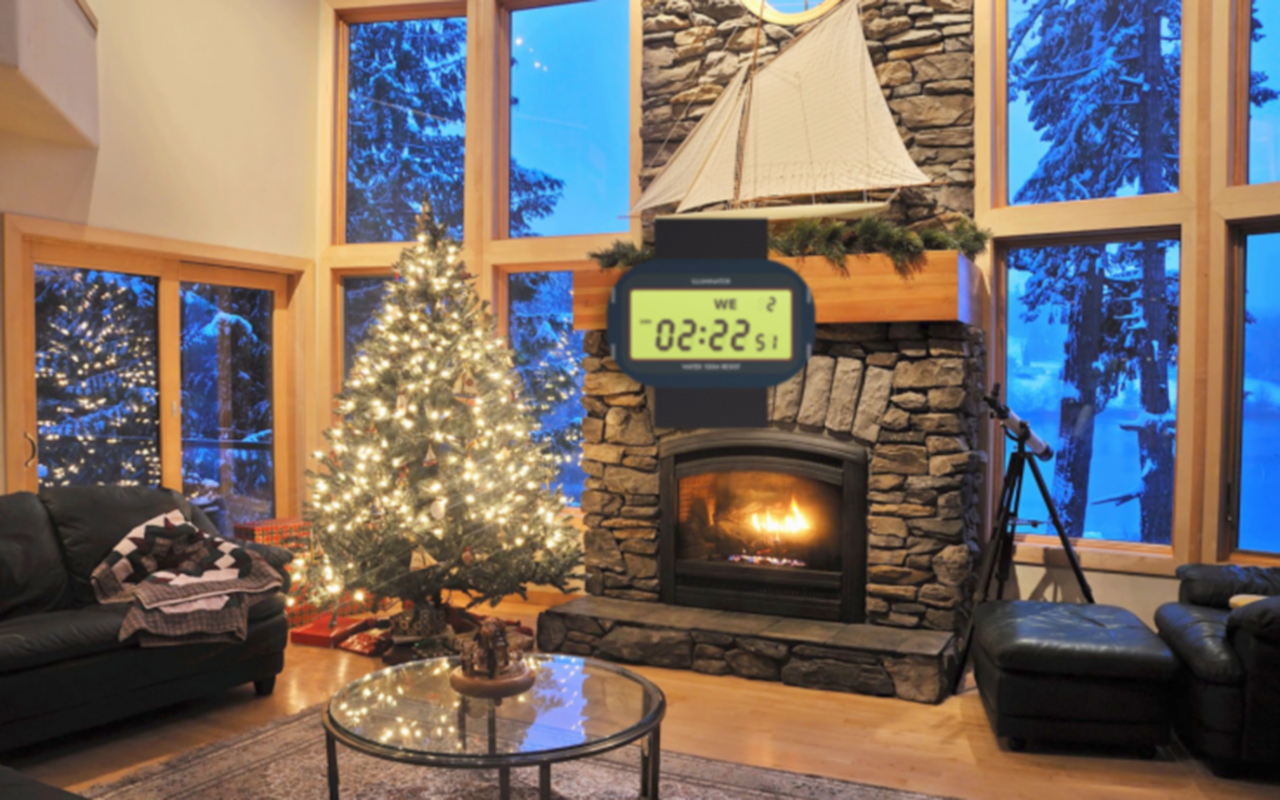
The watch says 2,22,51
